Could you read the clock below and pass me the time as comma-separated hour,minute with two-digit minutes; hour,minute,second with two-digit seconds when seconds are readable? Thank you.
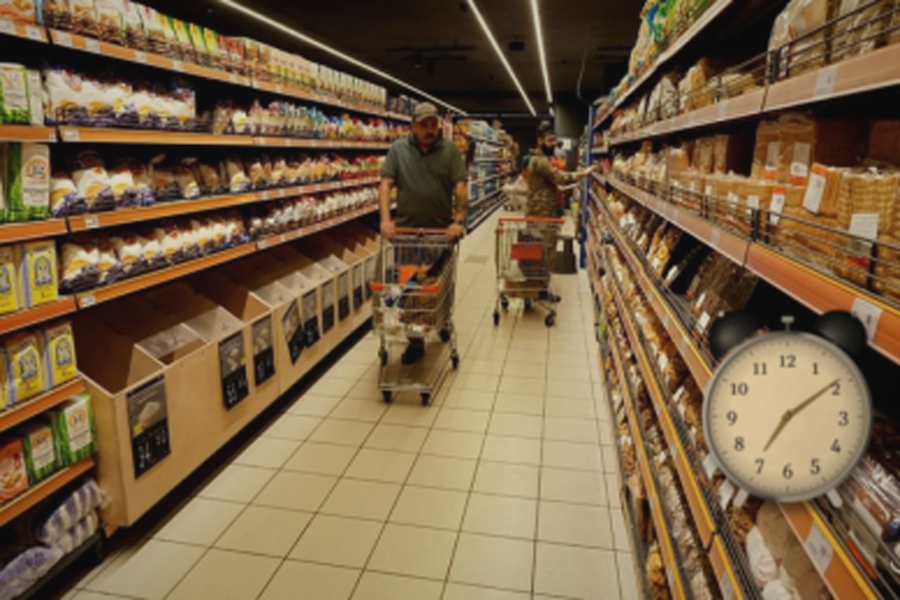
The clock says 7,09
